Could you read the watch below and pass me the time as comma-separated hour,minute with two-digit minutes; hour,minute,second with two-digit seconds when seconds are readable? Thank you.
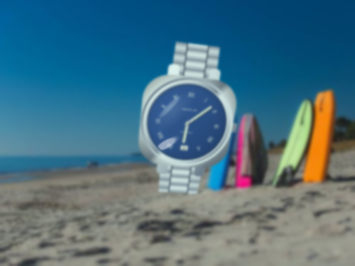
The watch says 6,08
